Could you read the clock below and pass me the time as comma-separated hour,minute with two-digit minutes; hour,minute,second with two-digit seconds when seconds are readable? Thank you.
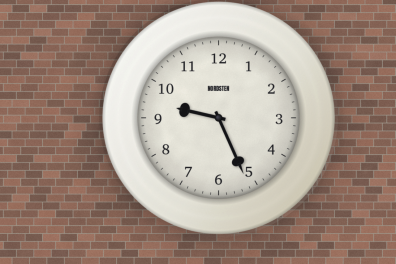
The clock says 9,26
